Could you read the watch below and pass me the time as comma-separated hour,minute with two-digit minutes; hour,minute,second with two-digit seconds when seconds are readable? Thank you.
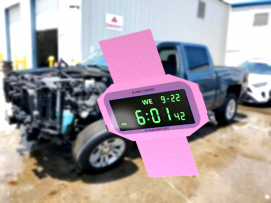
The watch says 6,01,42
